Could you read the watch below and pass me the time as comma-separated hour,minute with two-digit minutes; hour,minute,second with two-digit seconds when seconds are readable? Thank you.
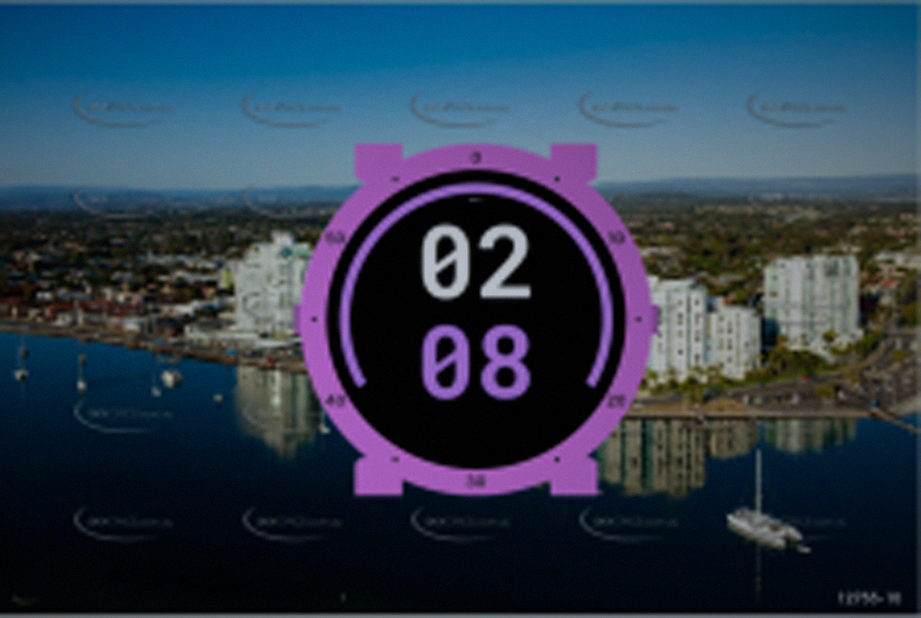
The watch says 2,08
